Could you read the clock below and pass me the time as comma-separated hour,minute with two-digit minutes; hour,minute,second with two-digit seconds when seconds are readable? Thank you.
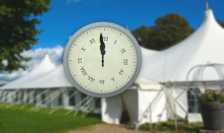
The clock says 11,59
